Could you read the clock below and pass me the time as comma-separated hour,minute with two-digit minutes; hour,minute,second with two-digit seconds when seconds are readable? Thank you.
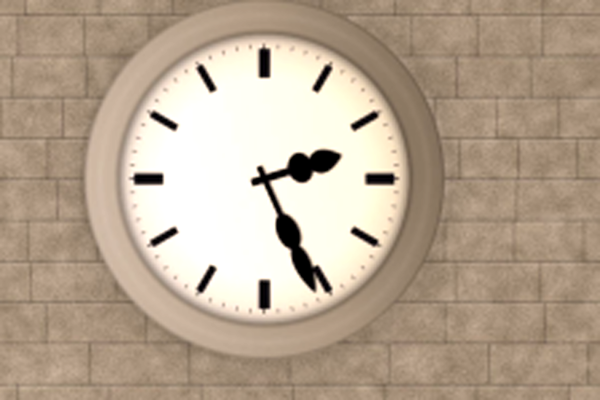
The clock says 2,26
